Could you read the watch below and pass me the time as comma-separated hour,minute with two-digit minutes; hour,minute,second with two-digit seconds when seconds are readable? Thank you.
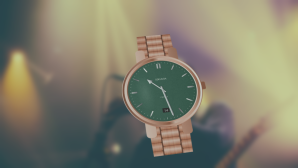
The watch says 10,28
